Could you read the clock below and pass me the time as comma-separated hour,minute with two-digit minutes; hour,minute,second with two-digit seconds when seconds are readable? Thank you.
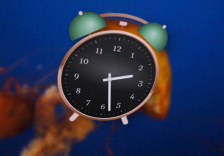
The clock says 2,28
